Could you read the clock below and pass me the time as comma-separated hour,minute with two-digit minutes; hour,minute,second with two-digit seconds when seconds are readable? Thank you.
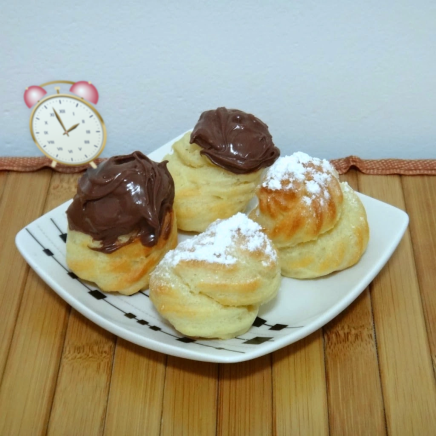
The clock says 1,57
